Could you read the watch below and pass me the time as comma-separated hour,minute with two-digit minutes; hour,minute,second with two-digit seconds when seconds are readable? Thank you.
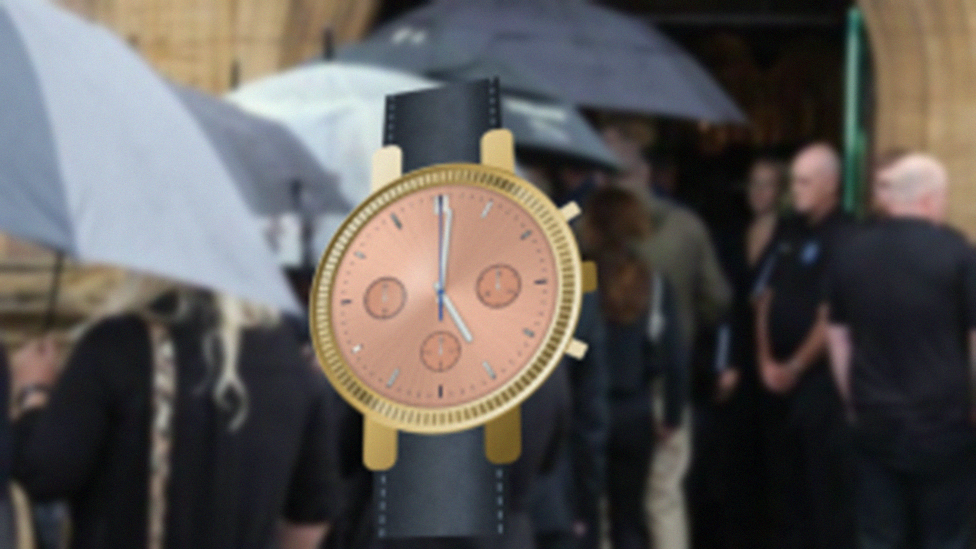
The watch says 5,01
